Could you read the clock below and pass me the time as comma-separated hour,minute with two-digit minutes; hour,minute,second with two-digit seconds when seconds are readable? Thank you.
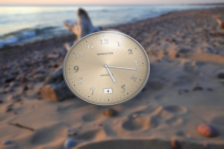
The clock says 5,17
